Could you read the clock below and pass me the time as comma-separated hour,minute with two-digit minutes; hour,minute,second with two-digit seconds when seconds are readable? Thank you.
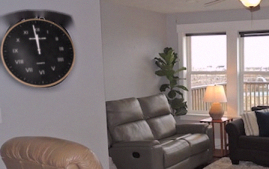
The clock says 11,59
